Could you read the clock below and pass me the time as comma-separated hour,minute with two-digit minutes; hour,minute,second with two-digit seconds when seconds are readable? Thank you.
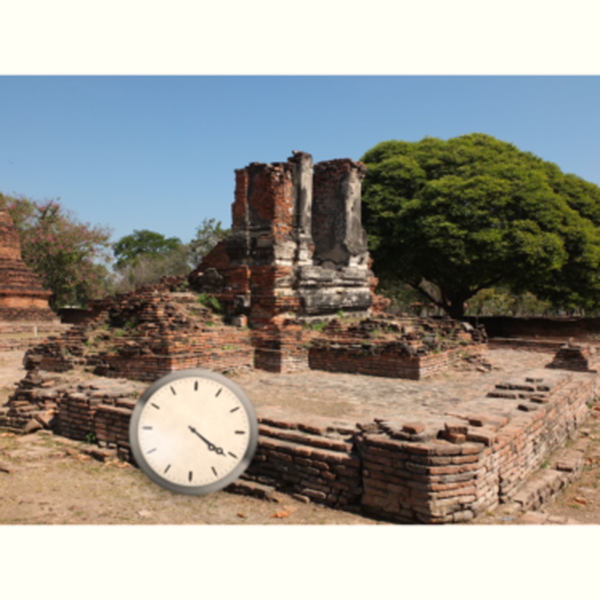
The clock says 4,21
